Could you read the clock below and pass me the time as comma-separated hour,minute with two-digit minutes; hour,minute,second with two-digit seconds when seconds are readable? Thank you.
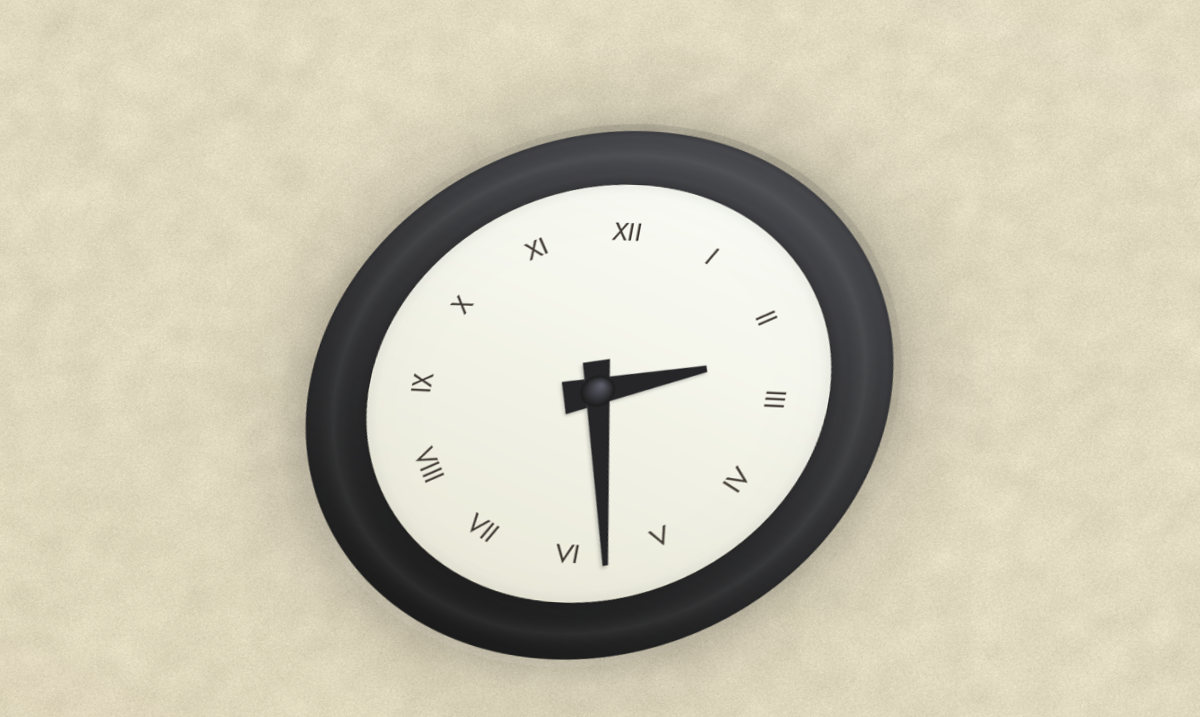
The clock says 2,28
